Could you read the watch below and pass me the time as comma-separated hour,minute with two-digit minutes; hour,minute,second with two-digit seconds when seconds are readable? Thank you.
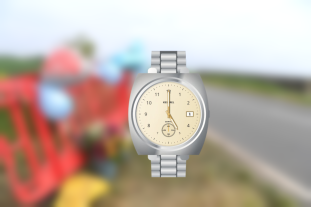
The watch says 5,00
